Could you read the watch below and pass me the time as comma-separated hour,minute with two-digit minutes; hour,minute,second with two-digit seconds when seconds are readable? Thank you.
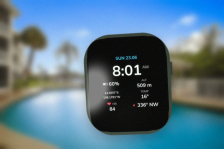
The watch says 8,01
